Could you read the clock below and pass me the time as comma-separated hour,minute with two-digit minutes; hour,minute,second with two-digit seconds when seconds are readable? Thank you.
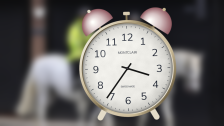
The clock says 3,36
